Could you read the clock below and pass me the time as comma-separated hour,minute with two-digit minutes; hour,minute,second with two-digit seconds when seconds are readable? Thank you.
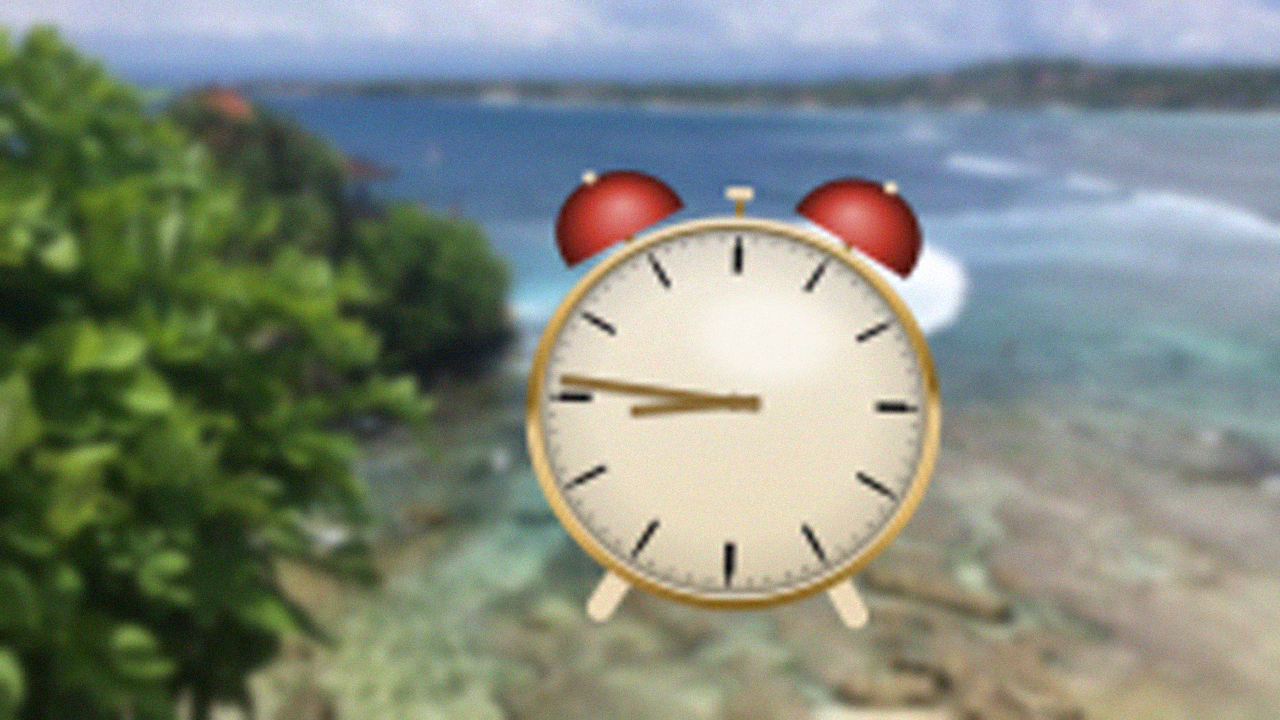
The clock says 8,46
